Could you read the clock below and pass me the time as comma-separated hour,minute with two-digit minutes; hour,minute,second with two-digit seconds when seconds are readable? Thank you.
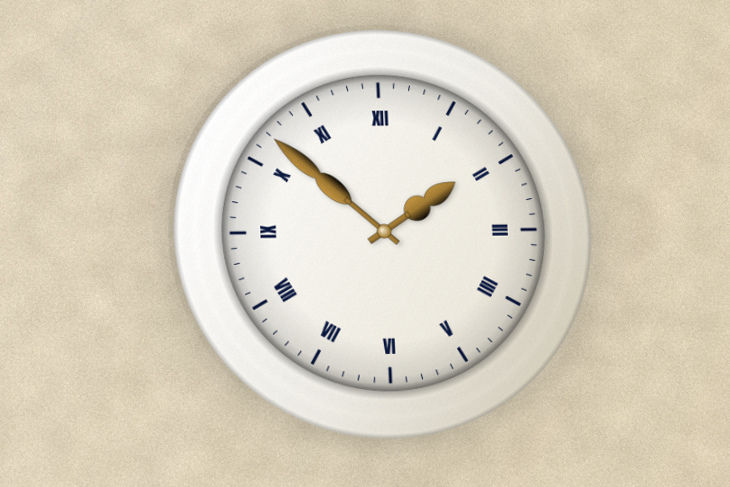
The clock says 1,52
